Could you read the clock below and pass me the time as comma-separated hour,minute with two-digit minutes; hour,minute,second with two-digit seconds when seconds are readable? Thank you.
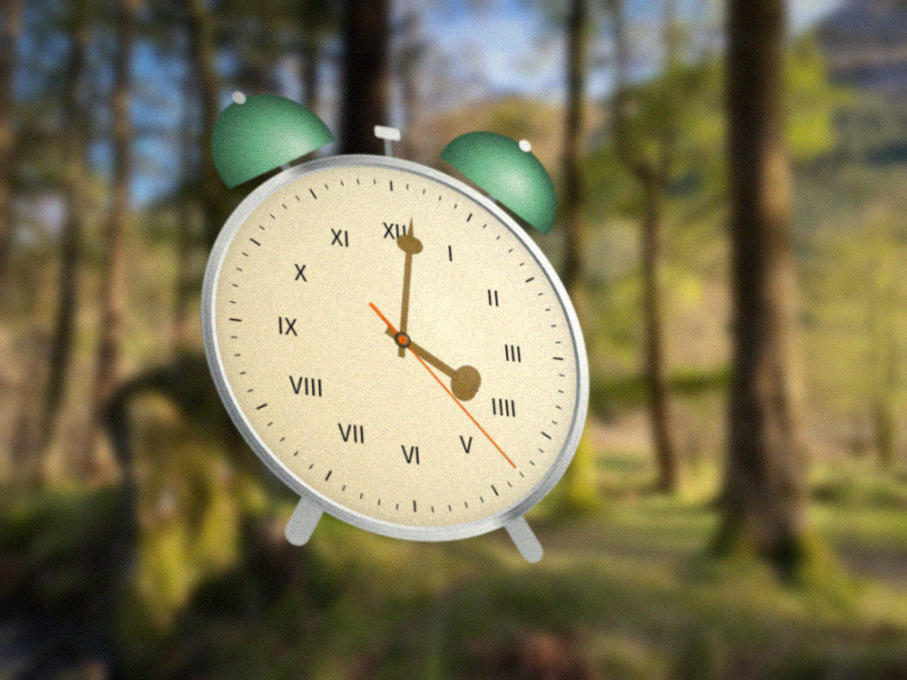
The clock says 4,01,23
